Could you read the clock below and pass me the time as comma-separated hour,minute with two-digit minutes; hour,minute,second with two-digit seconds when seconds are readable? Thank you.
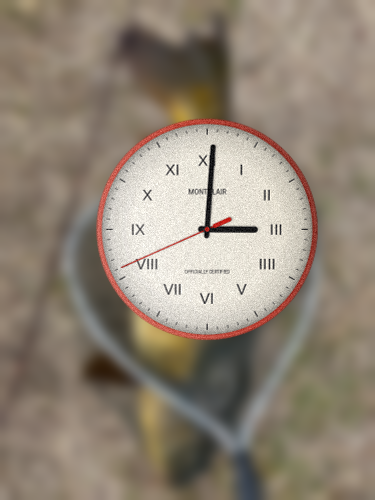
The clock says 3,00,41
